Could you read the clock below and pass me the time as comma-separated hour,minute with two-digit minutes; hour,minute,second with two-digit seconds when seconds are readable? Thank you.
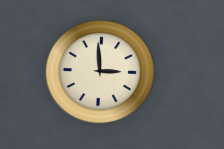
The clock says 2,59
